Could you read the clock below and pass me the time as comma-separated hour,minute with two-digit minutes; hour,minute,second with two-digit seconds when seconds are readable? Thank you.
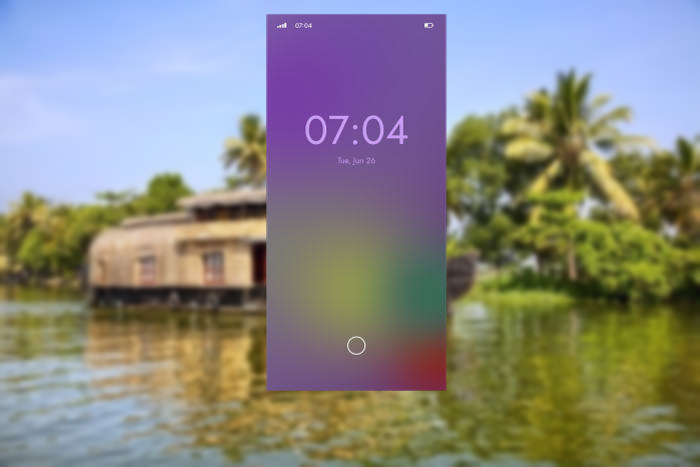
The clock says 7,04
